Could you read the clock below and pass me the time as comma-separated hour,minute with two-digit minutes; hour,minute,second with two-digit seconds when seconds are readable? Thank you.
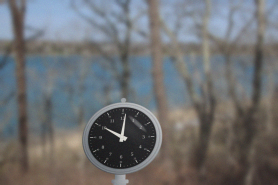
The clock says 10,01
